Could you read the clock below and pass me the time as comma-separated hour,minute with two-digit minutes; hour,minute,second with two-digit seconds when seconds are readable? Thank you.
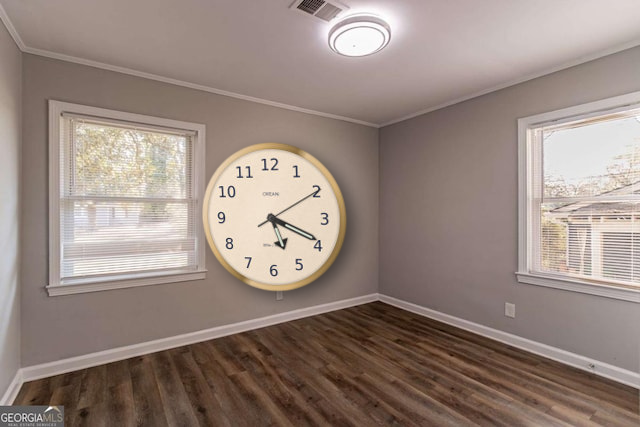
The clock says 5,19,10
